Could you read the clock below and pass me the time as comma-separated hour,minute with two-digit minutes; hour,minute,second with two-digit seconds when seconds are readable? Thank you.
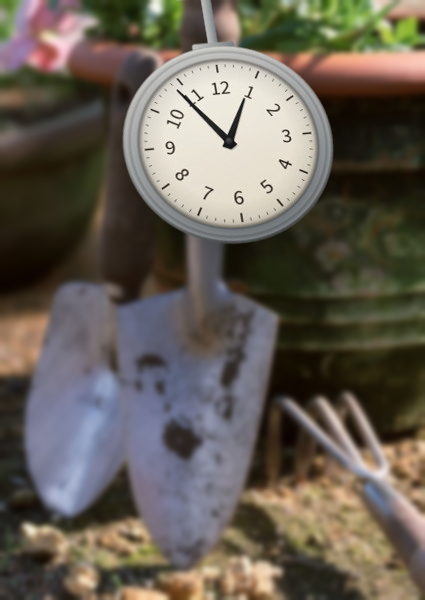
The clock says 12,54
